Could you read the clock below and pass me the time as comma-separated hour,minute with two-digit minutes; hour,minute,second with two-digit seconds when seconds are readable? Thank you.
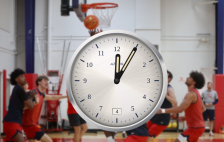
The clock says 12,05
